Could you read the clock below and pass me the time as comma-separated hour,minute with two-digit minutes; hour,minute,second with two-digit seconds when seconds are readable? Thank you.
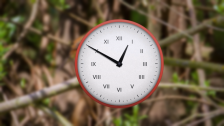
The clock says 12,50
